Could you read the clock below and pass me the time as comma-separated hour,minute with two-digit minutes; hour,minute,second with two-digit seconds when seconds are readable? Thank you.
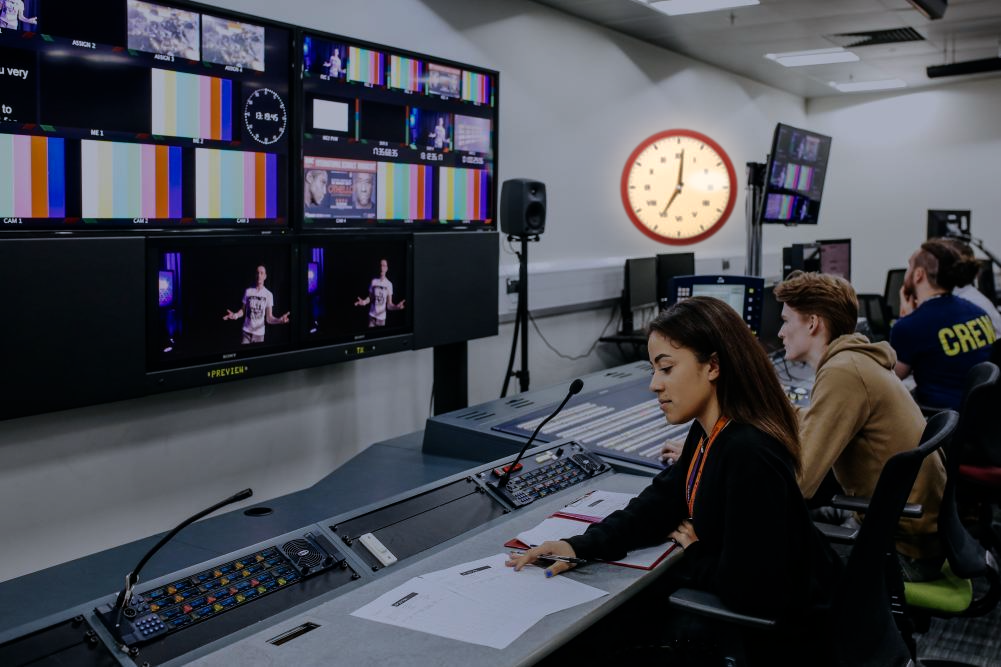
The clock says 7,01
